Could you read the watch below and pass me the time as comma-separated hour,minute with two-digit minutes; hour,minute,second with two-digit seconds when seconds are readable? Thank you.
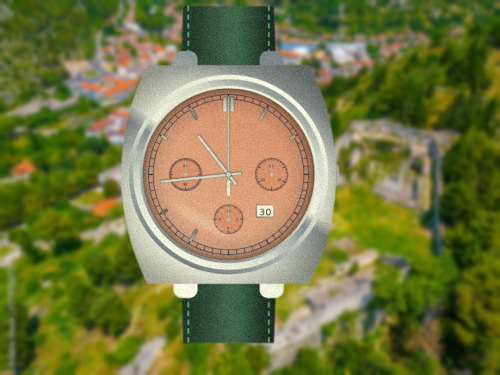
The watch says 10,44
